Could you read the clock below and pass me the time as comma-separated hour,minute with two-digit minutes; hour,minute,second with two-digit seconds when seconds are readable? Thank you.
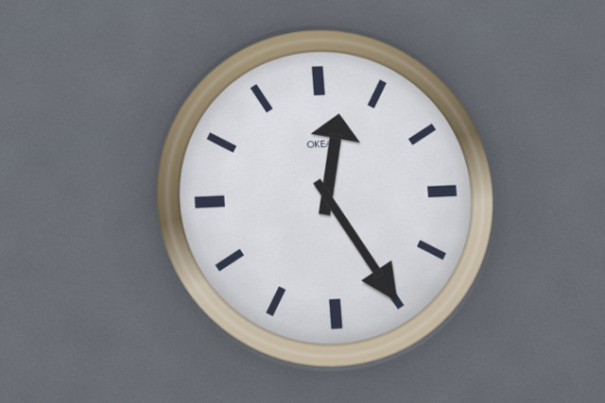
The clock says 12,25
